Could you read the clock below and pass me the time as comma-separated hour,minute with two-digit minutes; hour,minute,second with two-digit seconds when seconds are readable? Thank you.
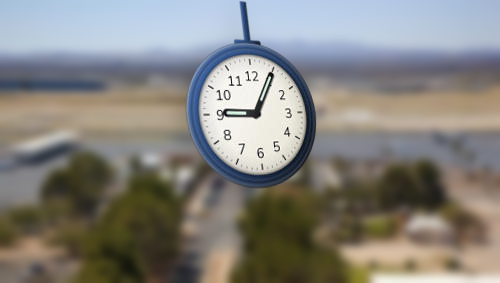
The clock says 9,05
